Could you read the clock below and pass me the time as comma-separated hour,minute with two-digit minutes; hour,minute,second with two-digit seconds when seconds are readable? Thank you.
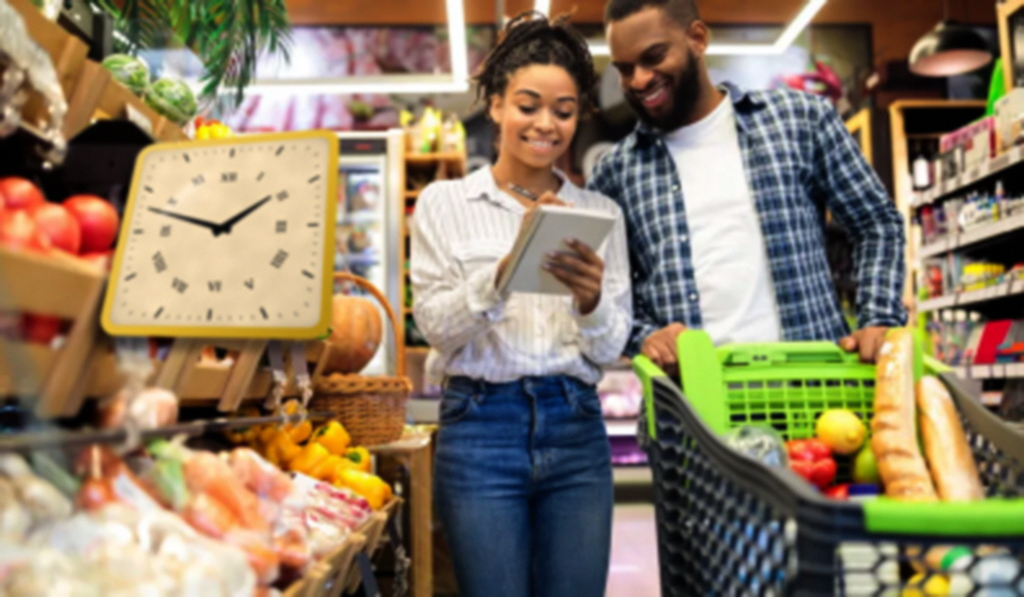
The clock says 1,48
